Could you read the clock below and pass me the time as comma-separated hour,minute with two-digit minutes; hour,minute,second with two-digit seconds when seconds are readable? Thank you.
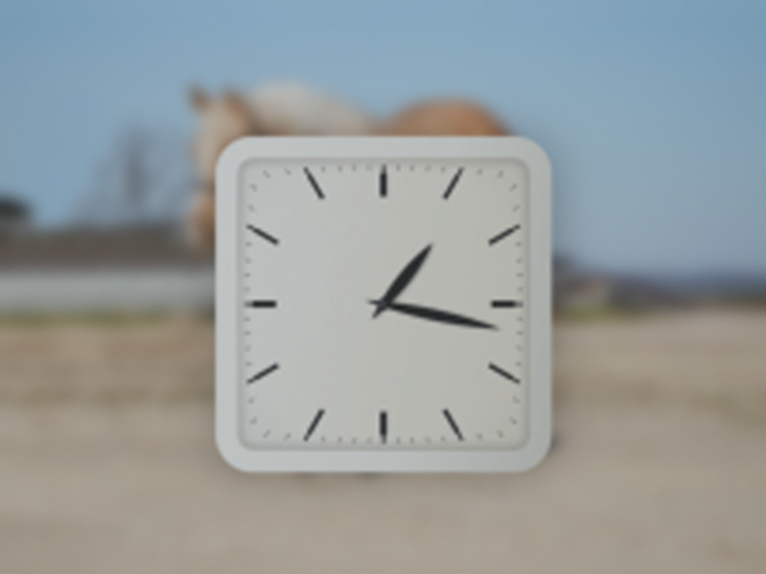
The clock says 1,17
